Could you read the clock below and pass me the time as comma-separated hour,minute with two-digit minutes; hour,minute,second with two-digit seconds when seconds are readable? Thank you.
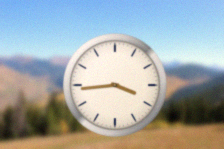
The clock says 3,44
